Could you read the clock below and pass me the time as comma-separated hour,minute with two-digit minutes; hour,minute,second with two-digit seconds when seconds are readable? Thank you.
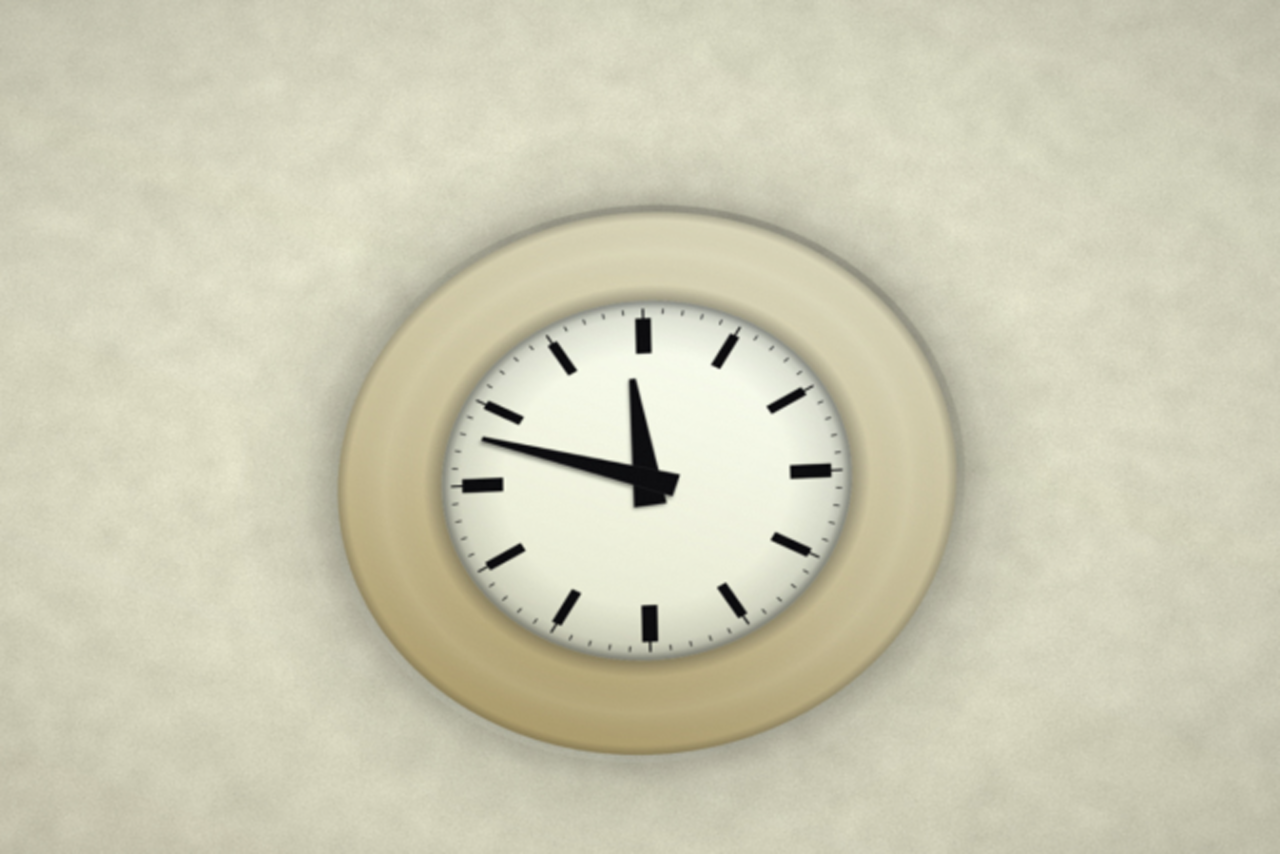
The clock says 11,48
